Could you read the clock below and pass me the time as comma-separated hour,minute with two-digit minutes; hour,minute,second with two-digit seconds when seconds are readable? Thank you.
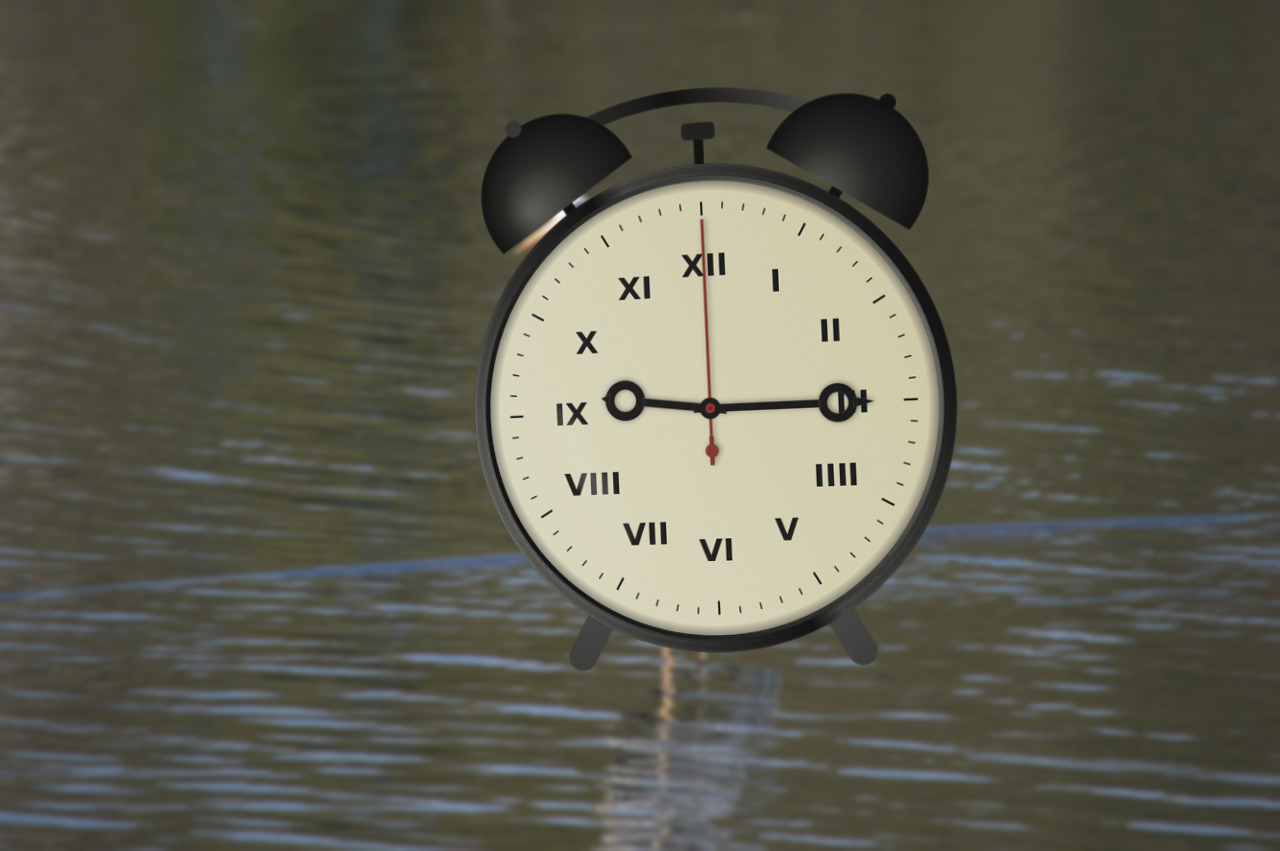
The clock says 9,15,00
